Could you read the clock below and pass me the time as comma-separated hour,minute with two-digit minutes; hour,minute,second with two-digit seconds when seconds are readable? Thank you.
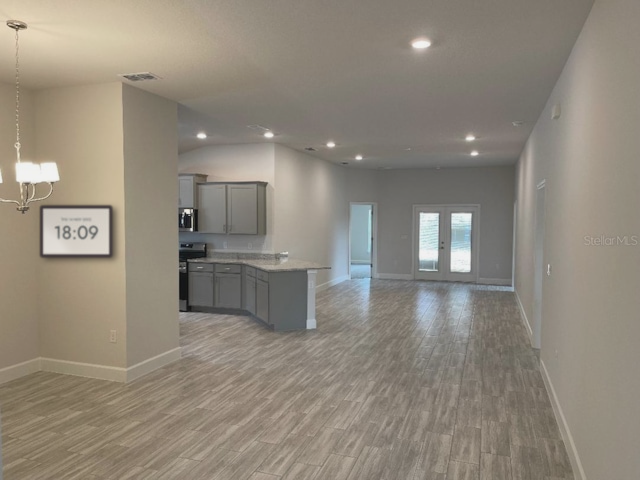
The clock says 18,09
